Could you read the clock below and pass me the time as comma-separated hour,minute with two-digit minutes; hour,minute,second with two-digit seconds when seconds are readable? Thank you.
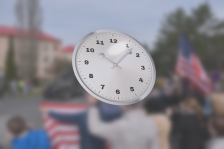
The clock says 10,07
